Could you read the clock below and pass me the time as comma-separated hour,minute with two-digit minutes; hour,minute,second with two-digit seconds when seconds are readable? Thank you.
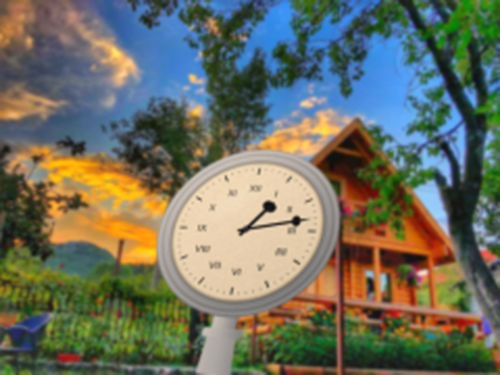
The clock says 1,13
